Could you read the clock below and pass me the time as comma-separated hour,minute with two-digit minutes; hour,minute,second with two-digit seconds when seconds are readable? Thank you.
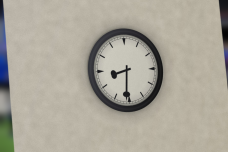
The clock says 8,31
